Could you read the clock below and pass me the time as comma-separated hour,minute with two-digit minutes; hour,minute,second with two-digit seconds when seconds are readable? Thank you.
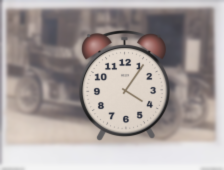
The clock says 4,06
